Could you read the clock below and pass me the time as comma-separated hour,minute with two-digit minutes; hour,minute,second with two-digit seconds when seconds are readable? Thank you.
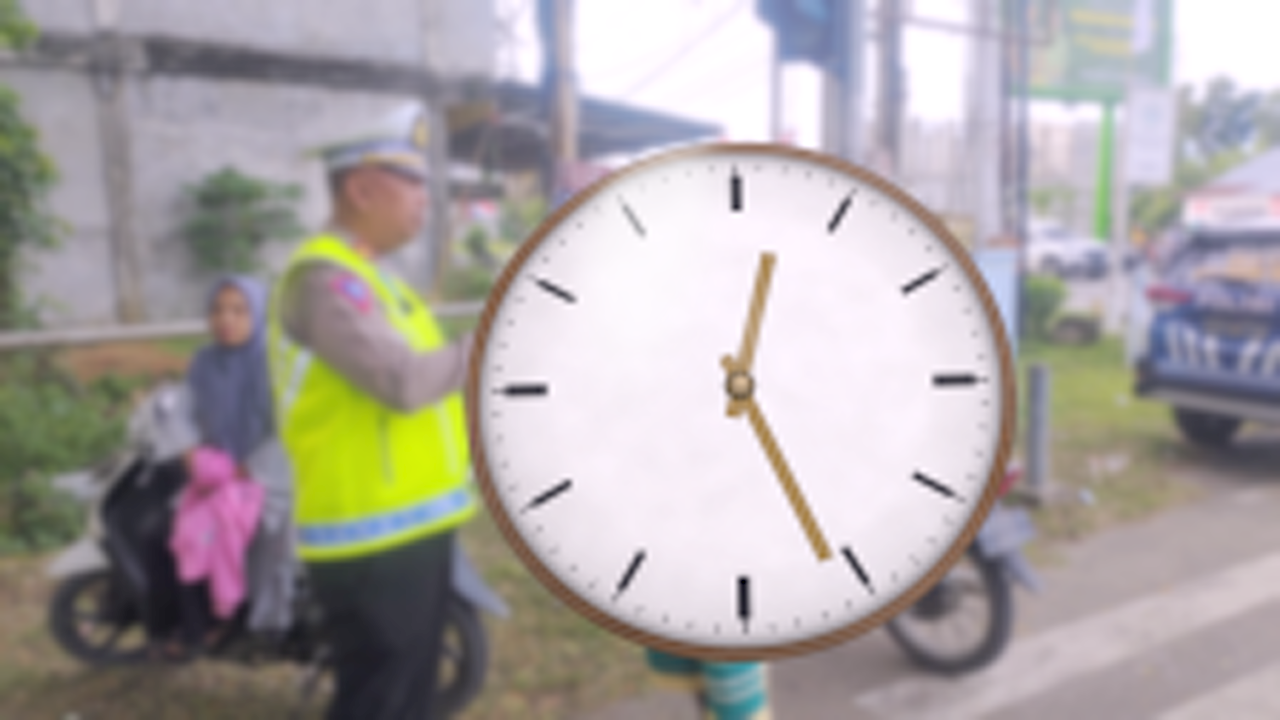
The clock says 12,26
